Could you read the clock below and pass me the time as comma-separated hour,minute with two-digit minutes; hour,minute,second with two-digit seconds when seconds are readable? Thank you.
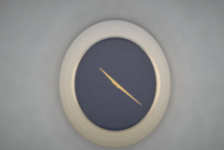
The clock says 10,21
